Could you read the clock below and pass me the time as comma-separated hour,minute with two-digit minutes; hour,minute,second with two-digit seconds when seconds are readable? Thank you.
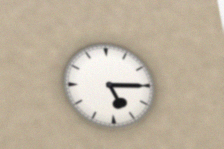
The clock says 5,15
